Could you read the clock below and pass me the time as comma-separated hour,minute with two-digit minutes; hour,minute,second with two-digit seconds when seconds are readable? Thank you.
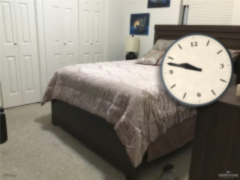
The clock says 9,48
